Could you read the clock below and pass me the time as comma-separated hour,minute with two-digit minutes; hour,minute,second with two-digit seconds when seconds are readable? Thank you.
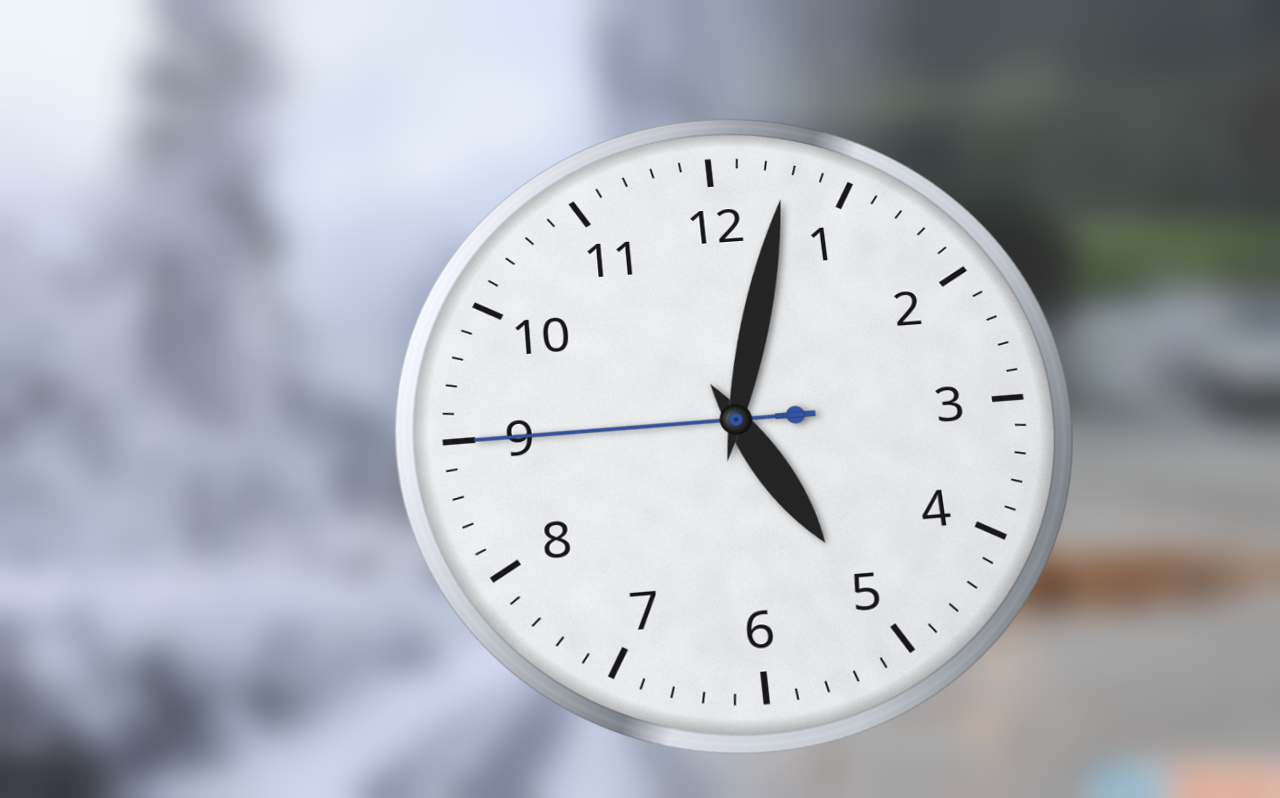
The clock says 5,02,45
